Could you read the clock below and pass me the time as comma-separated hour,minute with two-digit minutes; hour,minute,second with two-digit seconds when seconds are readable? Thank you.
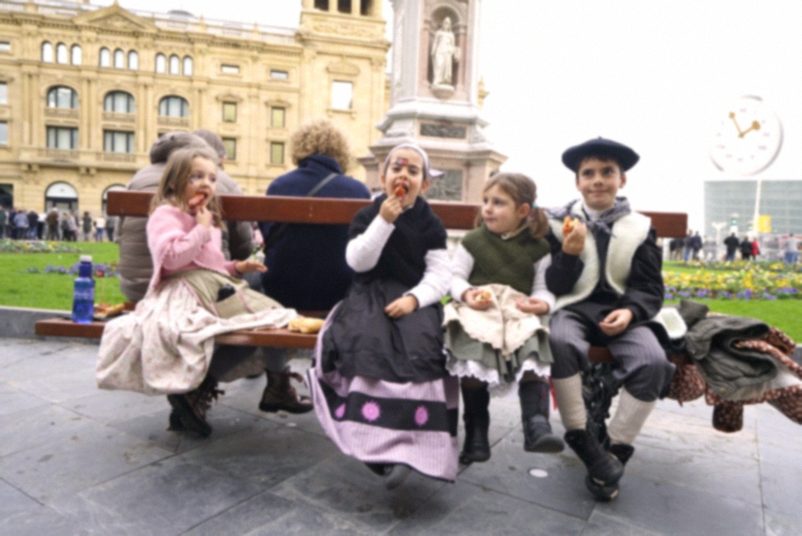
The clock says 1,55
